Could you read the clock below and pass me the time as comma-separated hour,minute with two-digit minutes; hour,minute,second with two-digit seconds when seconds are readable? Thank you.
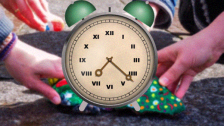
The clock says 7,22
